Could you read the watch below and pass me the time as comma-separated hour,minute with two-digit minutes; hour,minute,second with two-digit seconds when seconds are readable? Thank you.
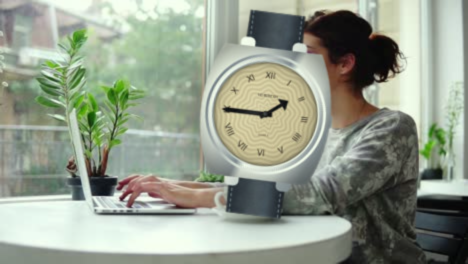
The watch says 1,45
